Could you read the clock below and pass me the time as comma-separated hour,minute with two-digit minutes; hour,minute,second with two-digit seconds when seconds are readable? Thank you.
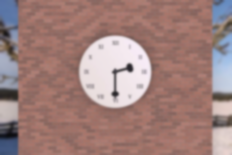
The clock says 2,30
